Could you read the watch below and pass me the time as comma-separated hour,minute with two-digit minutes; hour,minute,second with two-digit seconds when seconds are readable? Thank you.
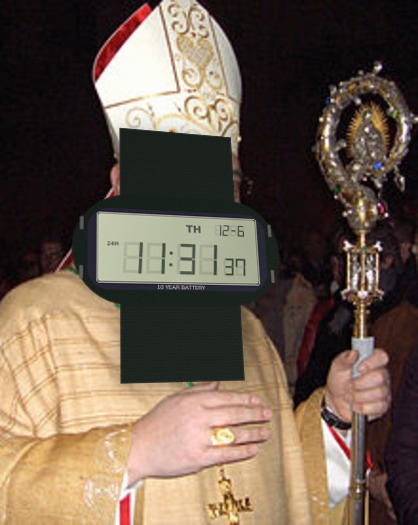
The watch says 11,31,37
